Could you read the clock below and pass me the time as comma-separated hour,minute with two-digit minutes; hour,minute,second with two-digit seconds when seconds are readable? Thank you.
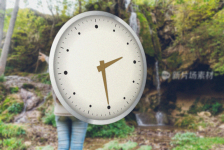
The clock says 2,30
